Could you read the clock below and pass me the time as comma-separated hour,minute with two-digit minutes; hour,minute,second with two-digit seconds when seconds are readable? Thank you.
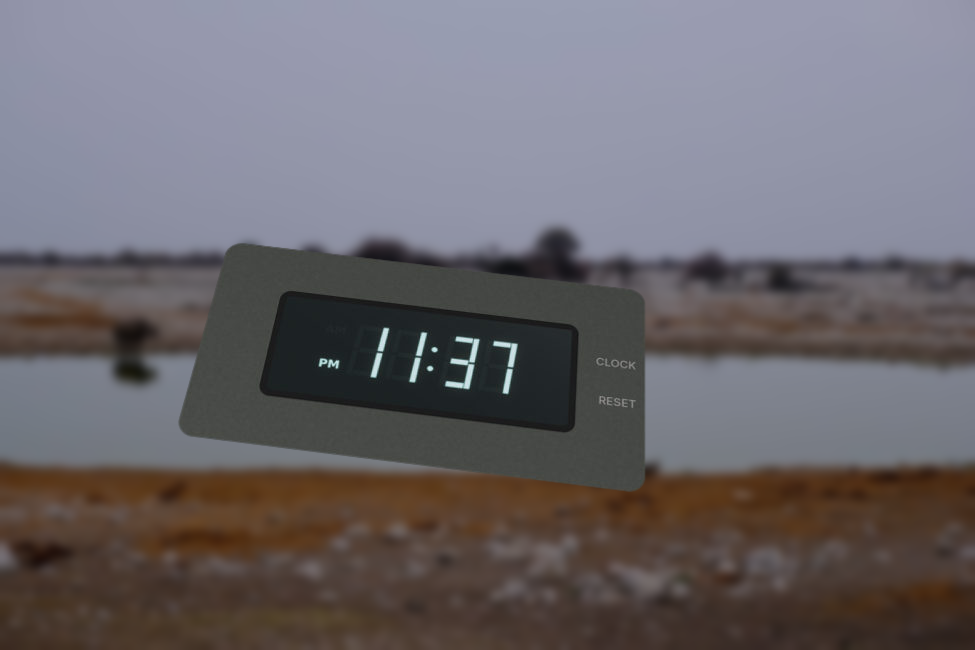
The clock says 11,37
